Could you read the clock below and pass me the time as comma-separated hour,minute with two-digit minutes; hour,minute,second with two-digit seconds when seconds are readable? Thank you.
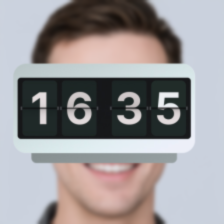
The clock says 16,35
